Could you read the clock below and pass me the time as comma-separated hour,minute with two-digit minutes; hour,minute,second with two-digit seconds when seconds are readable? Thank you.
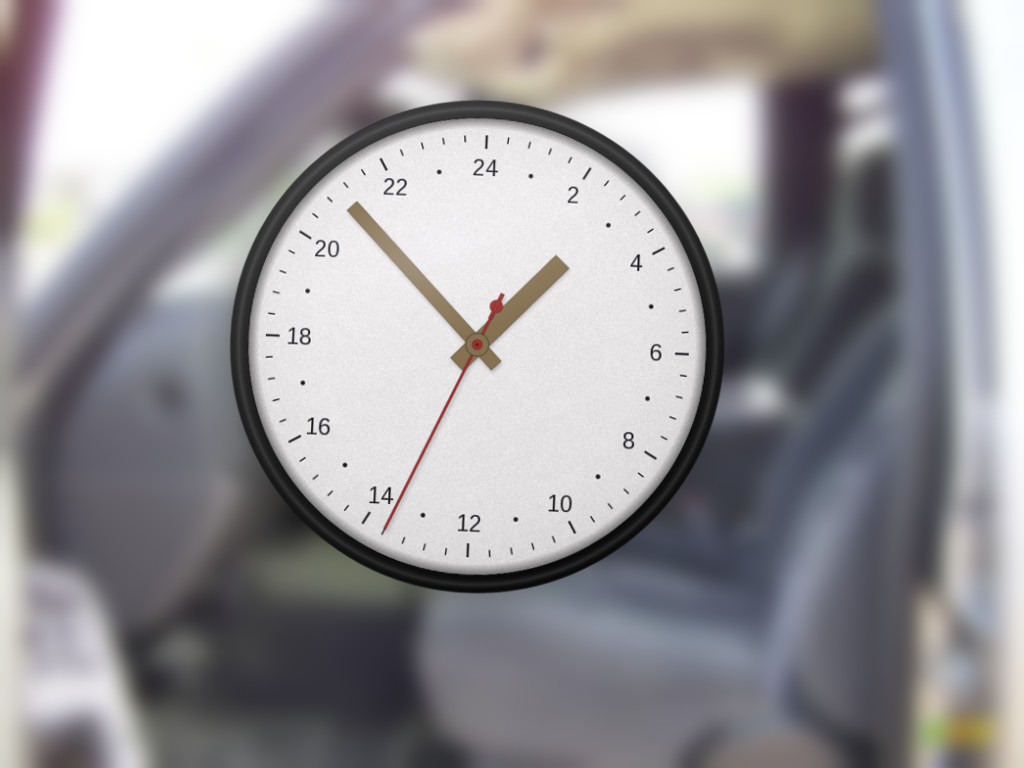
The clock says 2,52,34
